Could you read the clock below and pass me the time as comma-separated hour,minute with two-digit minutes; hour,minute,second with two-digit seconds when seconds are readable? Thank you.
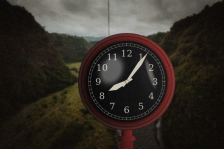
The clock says 8,06
